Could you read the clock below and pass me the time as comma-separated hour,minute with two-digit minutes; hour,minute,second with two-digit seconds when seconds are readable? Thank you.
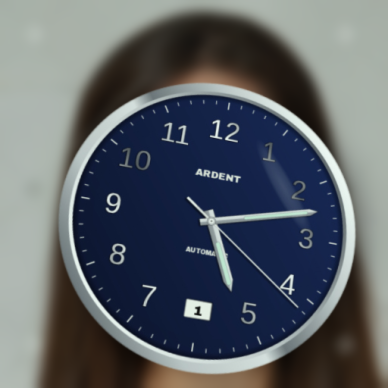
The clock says 5,12,21
